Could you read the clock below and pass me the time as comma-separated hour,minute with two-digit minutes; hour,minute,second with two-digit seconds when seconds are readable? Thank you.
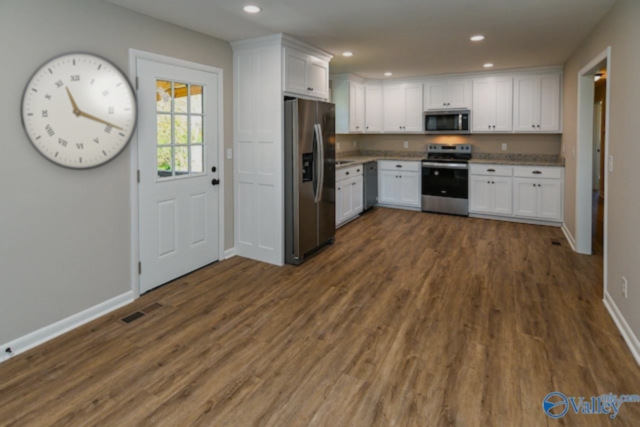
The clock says 11,19
